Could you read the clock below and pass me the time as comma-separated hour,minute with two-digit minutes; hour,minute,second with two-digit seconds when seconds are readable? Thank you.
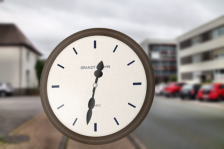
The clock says 12,32
